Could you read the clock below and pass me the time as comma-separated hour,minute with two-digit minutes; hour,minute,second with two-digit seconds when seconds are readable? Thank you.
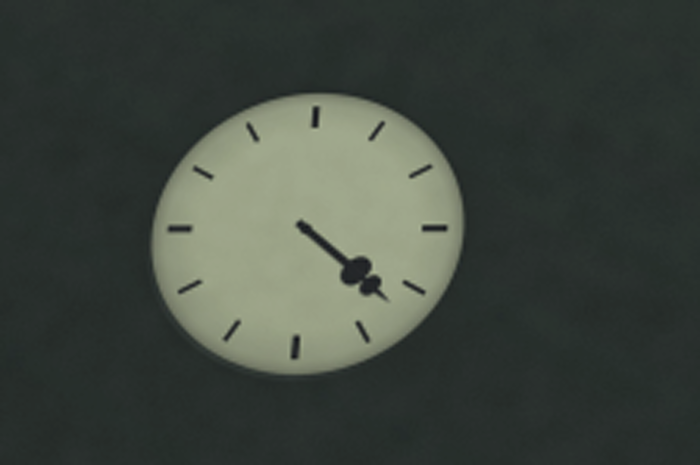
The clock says 4,22
